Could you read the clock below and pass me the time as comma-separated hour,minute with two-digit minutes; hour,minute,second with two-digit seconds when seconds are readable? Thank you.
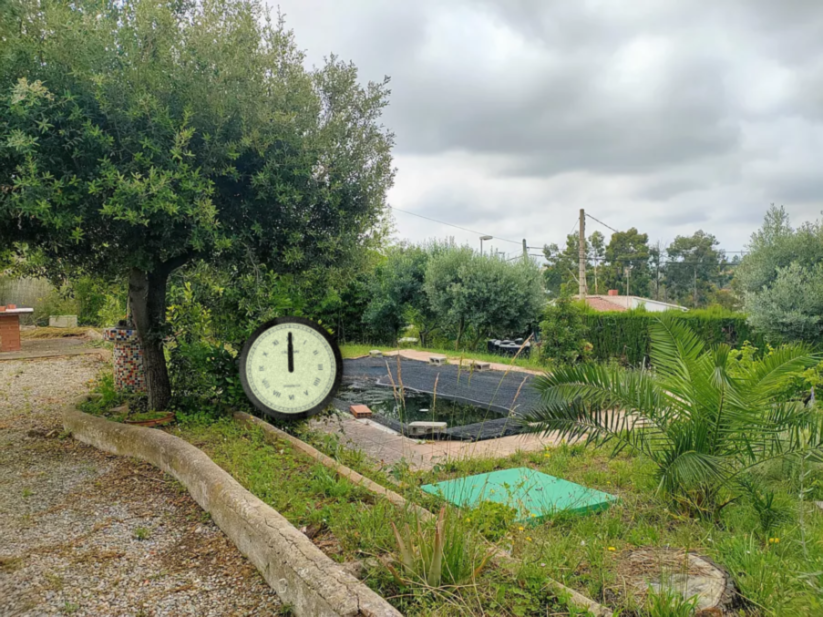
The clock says 12,00
